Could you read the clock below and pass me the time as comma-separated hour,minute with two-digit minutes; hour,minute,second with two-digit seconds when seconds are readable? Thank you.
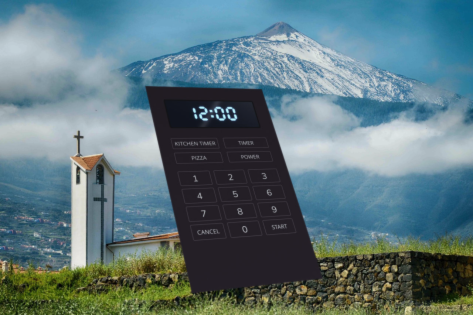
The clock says 12,00
